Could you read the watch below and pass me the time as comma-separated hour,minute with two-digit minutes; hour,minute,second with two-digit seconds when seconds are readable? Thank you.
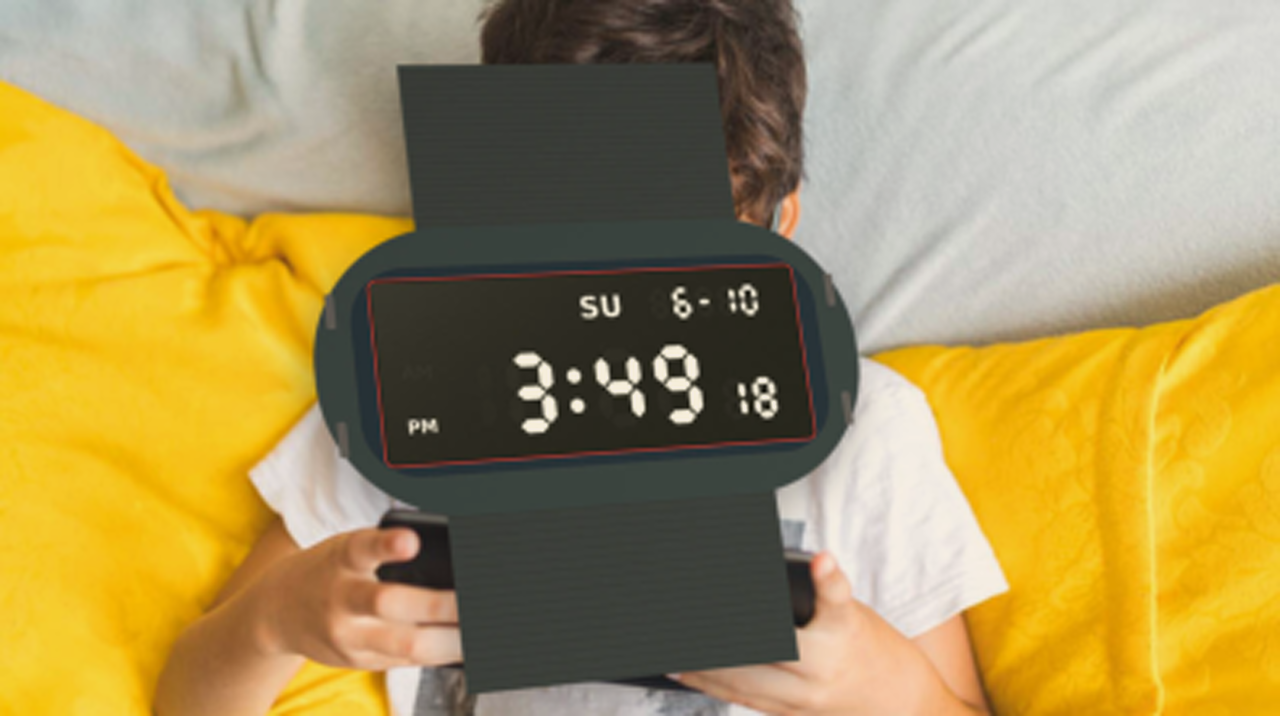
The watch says 3,49,18
